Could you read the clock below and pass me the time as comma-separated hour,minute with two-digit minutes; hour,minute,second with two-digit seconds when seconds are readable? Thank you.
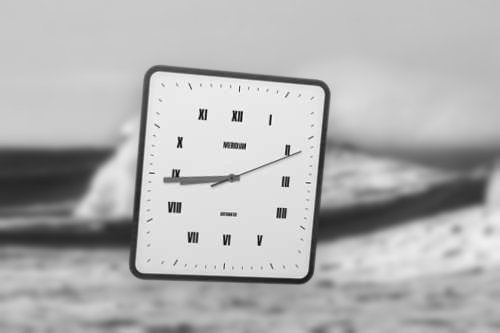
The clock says 8,44,11
